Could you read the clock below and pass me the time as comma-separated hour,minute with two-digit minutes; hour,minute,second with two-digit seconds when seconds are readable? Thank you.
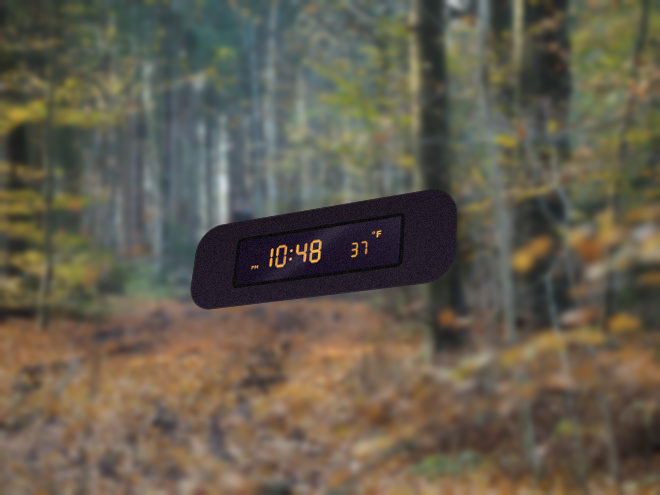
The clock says 10,48
